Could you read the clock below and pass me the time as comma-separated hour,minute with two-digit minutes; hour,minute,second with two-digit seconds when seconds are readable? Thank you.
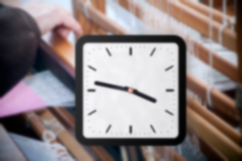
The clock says 3,47
